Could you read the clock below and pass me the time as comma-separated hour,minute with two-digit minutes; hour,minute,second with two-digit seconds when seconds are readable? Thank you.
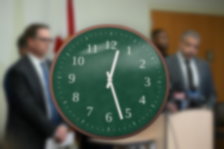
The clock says 12,27
